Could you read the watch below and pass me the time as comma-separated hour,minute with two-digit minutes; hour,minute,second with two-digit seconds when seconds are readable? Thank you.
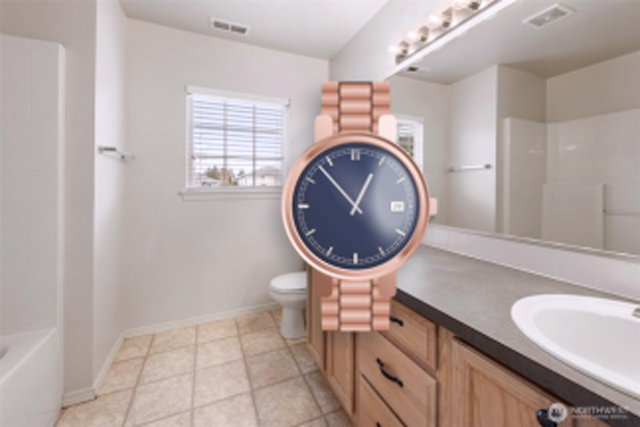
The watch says 12,53
